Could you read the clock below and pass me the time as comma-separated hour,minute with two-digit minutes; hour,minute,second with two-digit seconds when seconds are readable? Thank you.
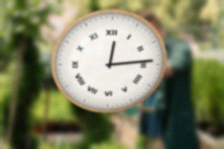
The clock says 12,14
